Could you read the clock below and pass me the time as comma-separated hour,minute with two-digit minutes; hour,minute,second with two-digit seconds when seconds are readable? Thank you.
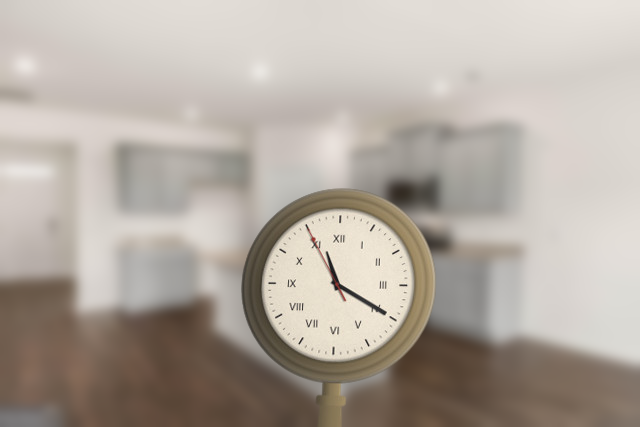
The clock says 11,19,55
